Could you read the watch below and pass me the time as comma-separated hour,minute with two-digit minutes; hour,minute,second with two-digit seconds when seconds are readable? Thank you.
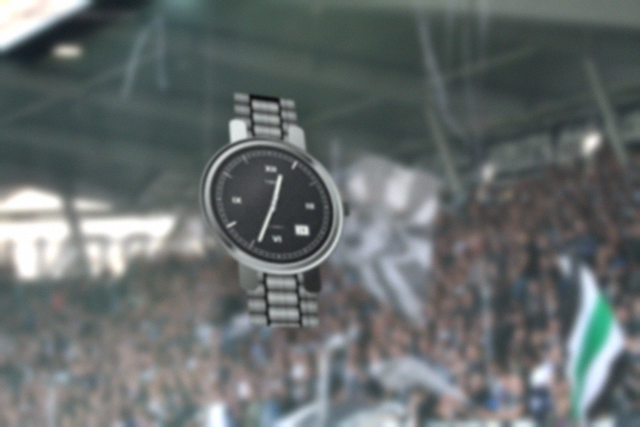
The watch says 12,34
